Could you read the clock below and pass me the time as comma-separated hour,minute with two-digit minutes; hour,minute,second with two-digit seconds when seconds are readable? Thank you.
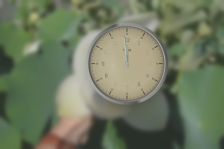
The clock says 11,59
